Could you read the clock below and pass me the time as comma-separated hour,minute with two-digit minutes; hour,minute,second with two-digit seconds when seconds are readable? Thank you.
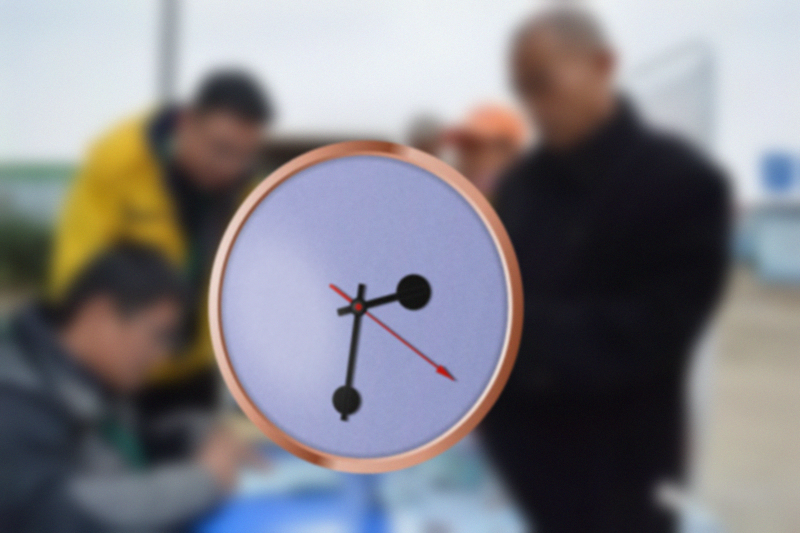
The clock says 2,31,21
